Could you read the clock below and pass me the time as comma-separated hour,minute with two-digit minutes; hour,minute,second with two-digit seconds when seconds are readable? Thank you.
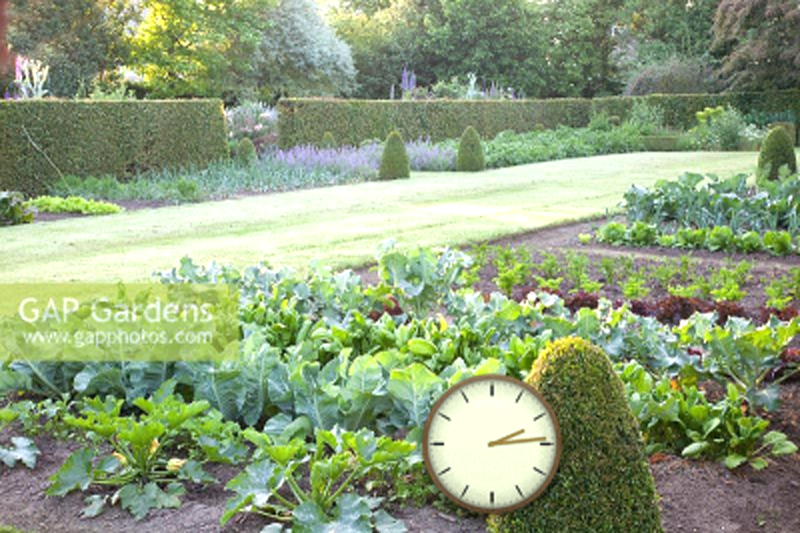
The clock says 2,14
